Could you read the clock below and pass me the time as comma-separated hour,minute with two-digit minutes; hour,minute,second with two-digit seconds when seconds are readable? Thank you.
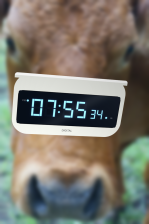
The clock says 7,55,34
